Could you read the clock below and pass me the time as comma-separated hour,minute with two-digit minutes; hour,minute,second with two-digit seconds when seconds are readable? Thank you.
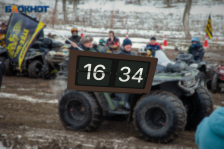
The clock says 16,34
